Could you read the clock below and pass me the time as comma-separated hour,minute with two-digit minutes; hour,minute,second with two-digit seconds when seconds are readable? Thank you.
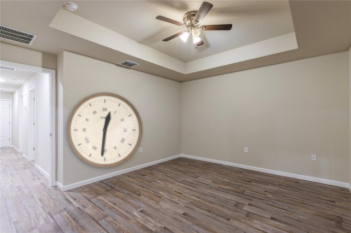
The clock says 12,31
